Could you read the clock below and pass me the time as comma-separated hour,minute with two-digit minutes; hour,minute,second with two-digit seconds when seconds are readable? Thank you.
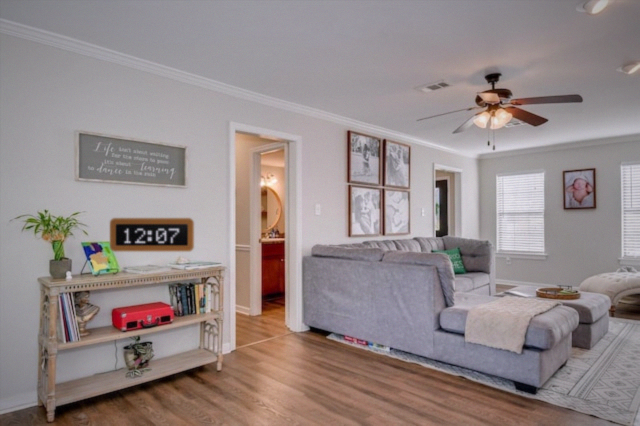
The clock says 12,07
